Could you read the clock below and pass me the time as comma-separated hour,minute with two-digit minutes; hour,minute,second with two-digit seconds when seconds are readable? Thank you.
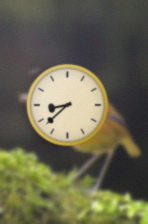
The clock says 8,38
